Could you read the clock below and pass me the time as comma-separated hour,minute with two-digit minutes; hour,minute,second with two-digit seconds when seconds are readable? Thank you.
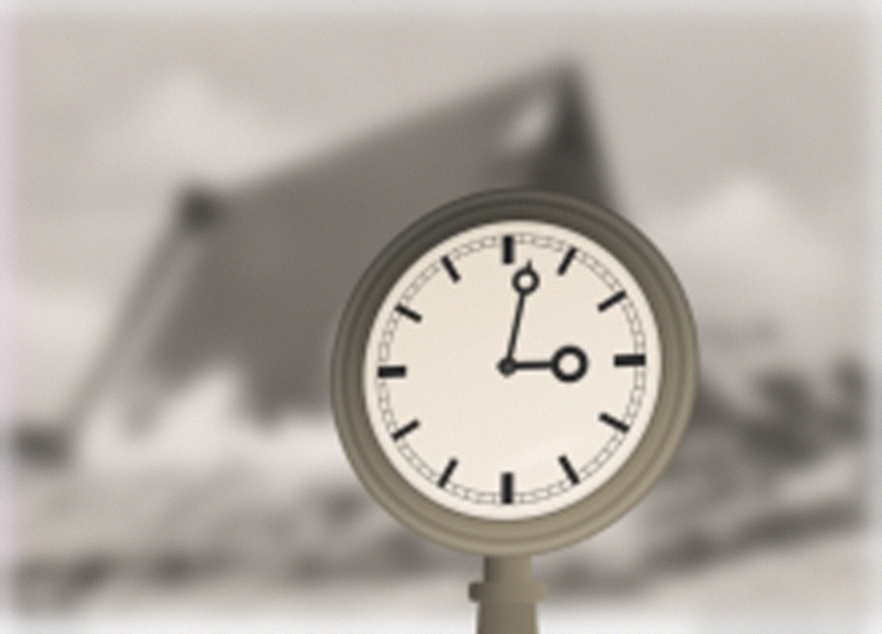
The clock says 3,02
